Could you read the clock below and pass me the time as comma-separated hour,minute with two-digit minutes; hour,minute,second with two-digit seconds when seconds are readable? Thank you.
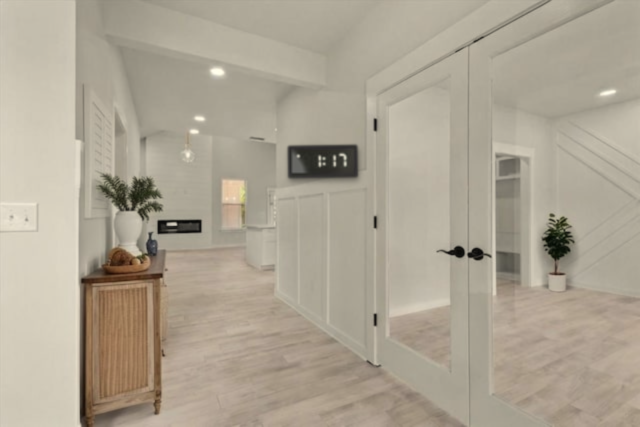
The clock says 1,17
